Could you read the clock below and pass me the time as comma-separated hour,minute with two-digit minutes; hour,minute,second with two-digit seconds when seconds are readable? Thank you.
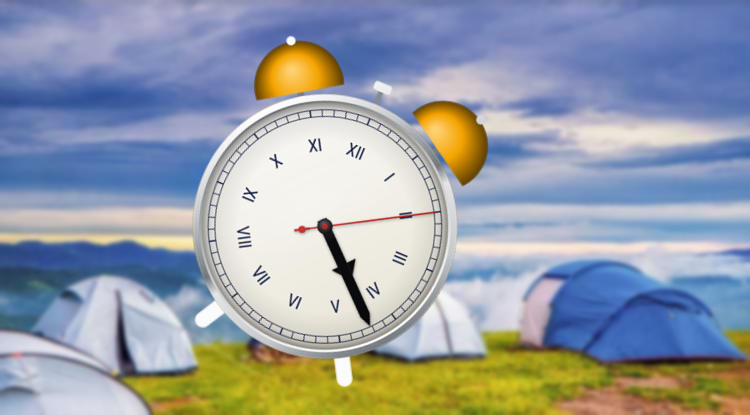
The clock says 4,22,10
